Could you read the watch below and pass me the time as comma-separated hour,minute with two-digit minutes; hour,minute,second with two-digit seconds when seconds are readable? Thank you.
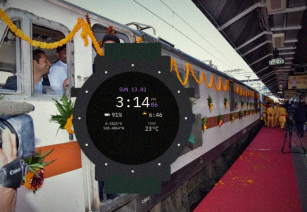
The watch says 3,14
